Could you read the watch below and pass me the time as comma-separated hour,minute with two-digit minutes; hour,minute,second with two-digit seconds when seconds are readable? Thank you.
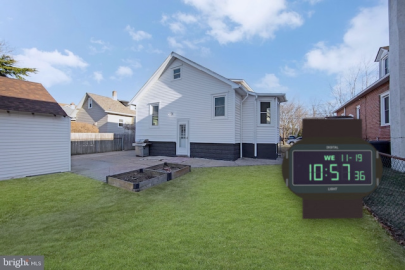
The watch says 10,57,36
